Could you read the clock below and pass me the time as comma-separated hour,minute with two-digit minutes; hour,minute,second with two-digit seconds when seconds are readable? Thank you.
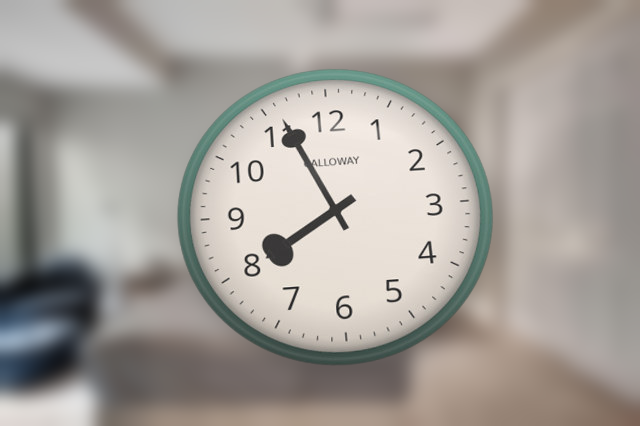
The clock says 7,56
